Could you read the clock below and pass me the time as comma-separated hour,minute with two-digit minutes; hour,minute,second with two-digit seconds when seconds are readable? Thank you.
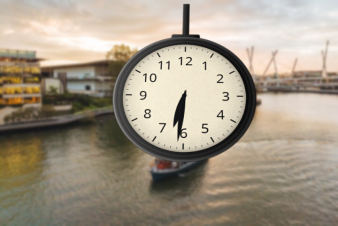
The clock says 6,31
